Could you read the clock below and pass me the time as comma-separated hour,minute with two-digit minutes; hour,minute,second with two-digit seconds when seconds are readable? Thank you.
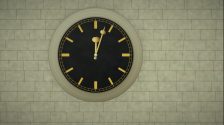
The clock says 12,03
